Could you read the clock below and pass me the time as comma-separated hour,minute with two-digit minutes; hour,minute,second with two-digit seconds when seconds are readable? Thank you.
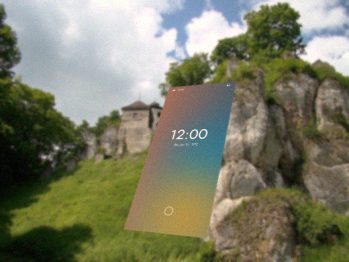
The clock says 12,00
